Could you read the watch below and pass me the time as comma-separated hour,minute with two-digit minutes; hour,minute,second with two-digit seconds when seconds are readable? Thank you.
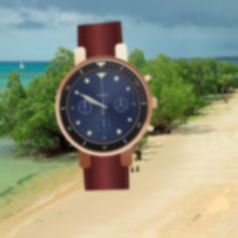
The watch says 9,50
